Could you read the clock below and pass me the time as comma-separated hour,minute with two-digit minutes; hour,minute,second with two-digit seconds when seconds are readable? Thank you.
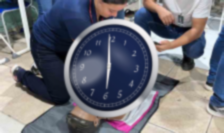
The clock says 5,59
